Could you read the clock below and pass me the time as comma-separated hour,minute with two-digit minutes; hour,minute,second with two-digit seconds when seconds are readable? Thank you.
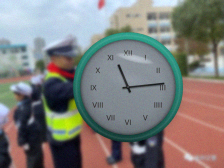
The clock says 11,14
